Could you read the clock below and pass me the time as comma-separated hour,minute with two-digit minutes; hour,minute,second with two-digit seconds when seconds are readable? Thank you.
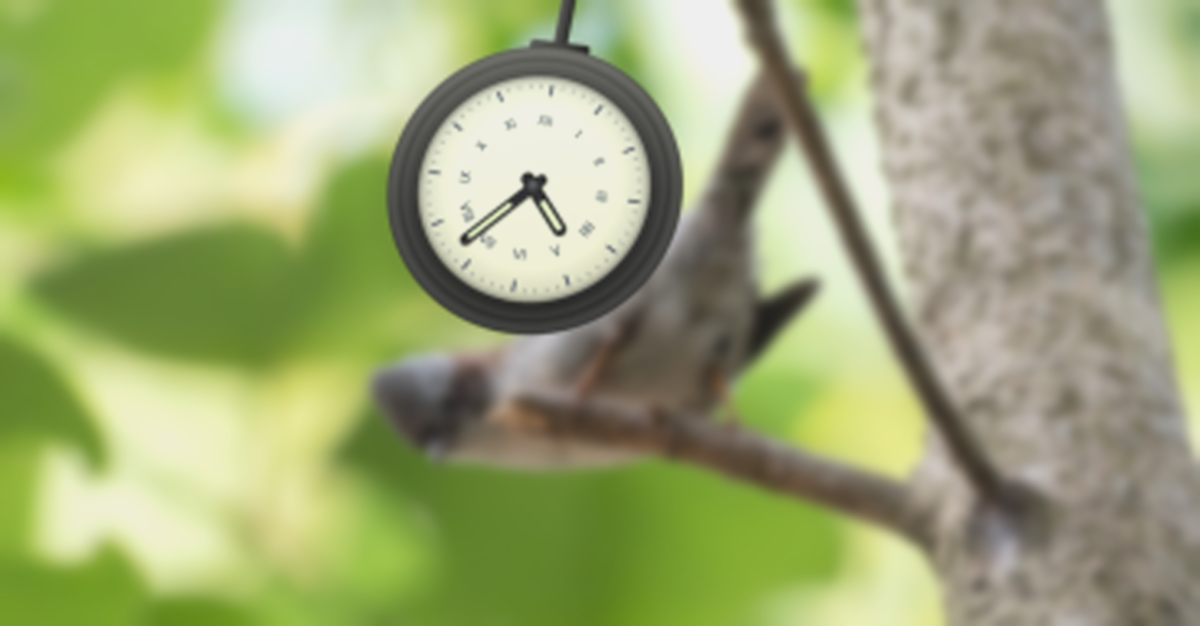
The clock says 4,37
